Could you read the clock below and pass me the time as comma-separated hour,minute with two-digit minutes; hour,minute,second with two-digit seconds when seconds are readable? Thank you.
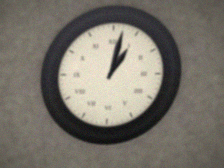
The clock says 1,02
